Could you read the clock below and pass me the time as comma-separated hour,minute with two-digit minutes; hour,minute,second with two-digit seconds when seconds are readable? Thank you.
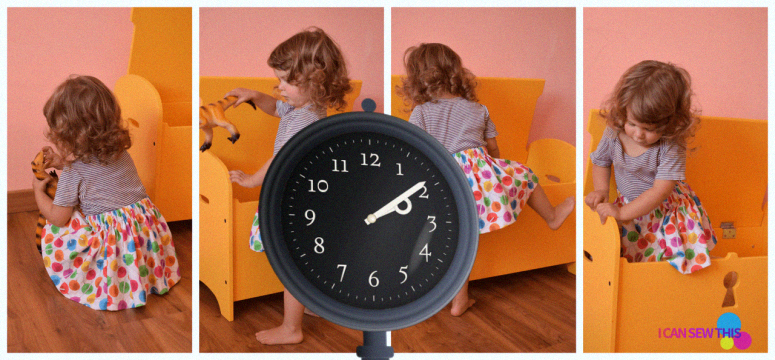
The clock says 2,09
